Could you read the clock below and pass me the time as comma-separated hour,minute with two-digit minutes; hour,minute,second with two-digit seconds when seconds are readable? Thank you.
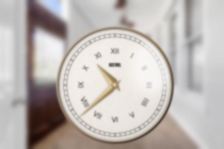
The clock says 10,38
